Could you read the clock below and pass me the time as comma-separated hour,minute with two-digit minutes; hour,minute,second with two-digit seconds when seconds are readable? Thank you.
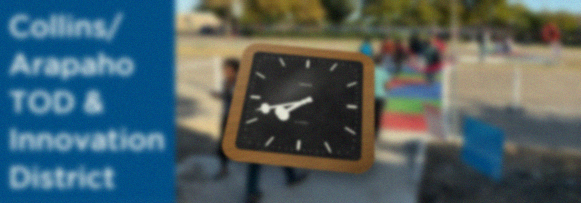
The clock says 7,42
